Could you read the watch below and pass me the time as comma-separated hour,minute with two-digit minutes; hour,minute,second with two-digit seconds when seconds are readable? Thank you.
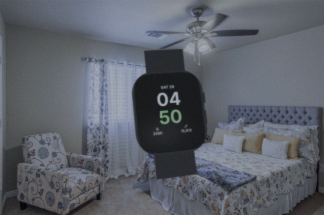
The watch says 4,50
